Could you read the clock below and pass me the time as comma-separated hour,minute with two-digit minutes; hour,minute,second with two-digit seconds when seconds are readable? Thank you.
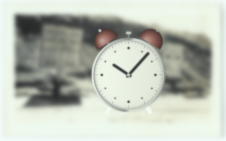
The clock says 10,07
